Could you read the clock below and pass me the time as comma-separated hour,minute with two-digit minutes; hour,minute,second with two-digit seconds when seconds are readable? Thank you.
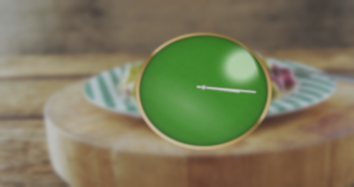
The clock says 3,16
